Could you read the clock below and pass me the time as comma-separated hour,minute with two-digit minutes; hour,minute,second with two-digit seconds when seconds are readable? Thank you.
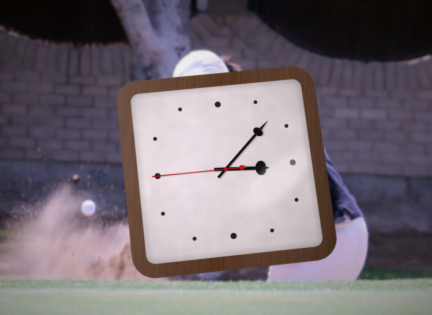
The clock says 3,07,45
